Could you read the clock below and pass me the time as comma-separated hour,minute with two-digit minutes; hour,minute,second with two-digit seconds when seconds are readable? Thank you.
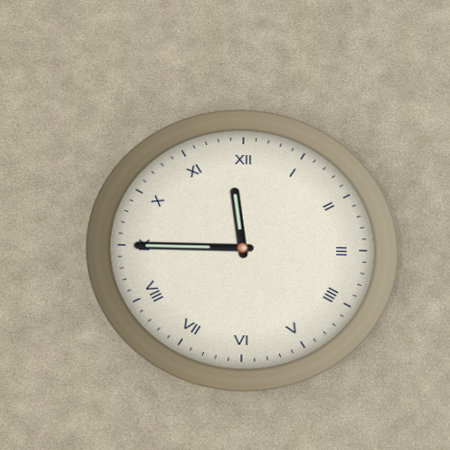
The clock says 11,45
